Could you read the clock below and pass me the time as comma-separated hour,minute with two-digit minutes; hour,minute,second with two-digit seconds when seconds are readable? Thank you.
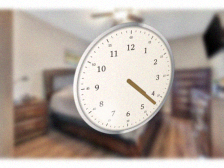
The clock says 4,22
